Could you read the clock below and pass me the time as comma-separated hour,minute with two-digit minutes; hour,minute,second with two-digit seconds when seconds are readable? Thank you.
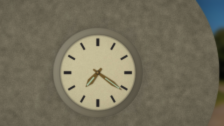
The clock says 7,21
